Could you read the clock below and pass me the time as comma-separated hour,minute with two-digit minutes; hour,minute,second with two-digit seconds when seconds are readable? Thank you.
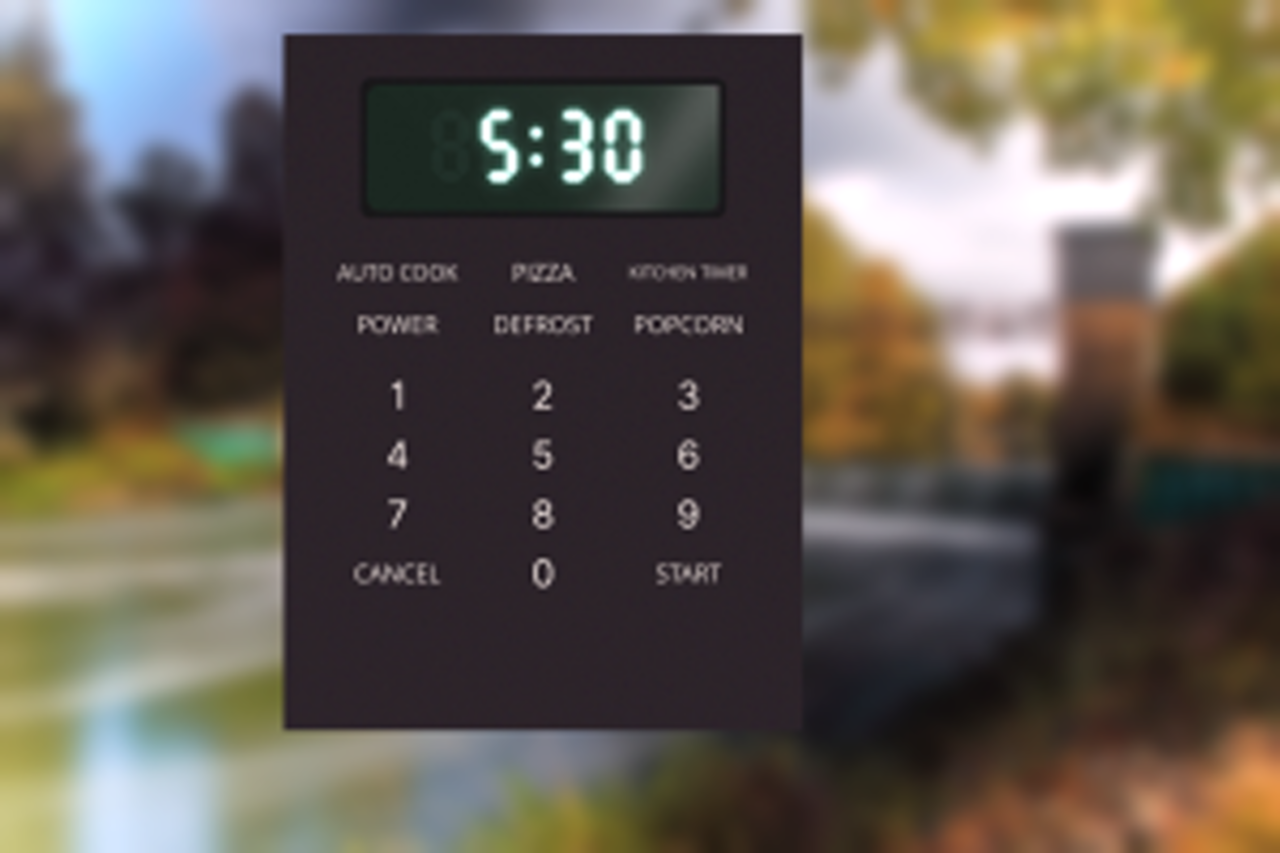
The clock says 5,30
